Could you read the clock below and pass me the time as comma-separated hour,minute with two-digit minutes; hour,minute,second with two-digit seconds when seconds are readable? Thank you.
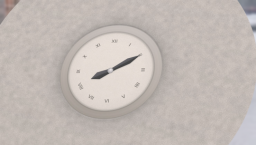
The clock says 8,10
